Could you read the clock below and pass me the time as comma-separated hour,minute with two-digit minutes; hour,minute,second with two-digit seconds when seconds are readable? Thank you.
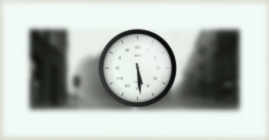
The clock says 5,29
